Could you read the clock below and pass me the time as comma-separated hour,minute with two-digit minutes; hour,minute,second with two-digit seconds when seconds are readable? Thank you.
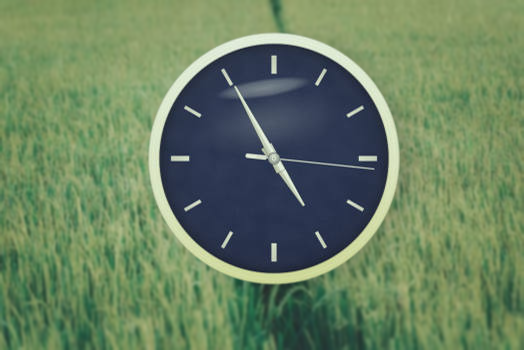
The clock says 4,55,16
